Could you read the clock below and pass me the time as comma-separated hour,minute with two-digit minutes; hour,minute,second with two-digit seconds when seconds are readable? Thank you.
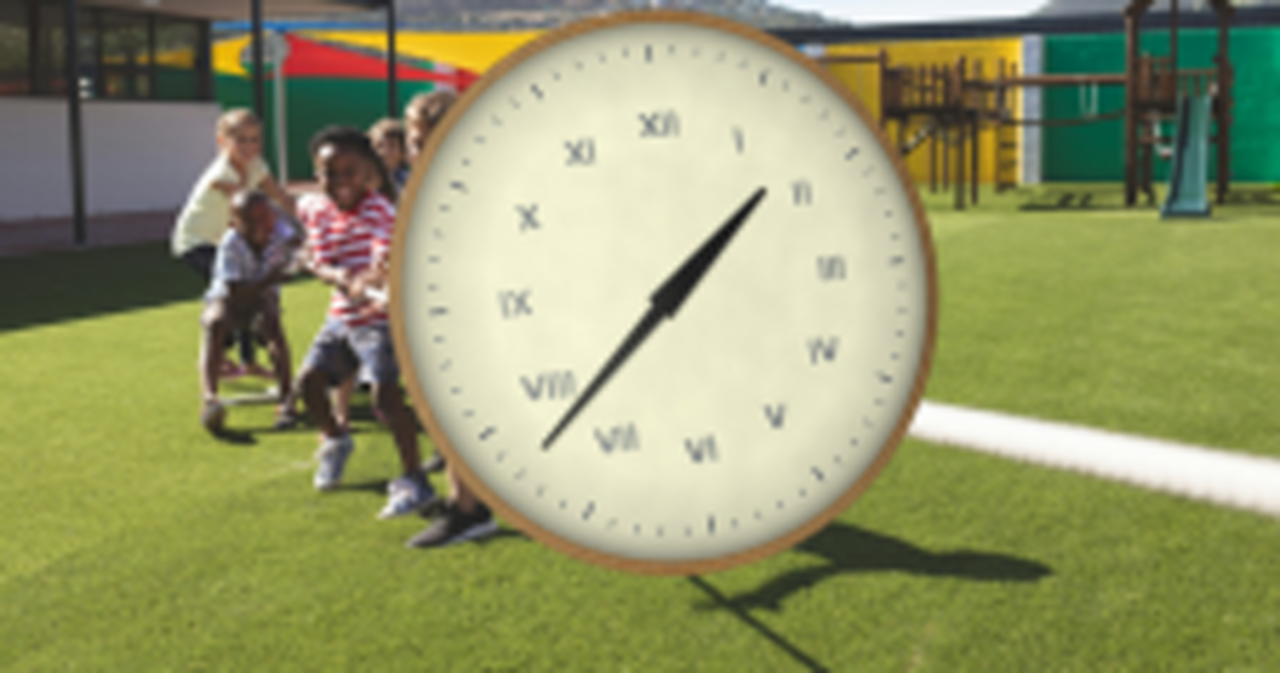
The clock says 1,38
